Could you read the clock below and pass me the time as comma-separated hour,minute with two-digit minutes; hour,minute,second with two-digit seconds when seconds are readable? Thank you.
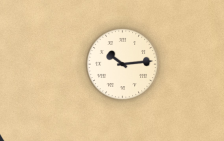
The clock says 10,14
